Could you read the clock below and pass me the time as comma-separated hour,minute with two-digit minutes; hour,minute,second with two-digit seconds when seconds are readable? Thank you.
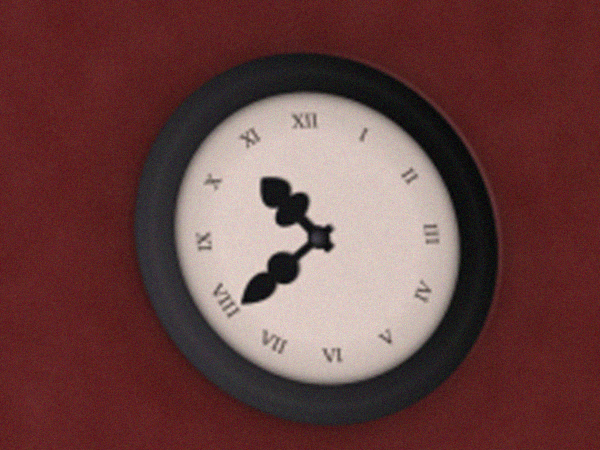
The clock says 10,39
